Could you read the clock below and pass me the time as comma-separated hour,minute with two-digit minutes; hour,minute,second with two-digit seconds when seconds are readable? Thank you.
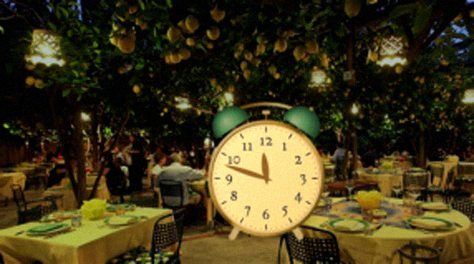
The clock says 11,48
